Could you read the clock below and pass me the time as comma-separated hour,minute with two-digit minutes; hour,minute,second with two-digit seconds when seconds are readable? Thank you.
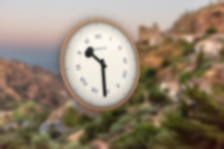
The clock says 10,31
